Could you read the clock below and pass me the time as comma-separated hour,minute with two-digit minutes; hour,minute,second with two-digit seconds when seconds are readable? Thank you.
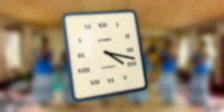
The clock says 4,18
